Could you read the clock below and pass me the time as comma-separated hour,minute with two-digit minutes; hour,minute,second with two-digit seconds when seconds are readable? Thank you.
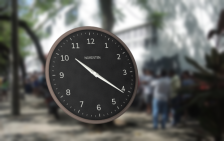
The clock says 10,21
